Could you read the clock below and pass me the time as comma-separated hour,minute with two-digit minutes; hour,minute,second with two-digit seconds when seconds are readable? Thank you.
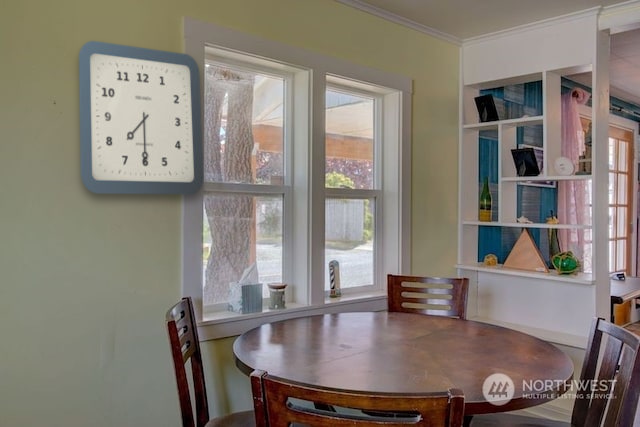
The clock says 7,30
